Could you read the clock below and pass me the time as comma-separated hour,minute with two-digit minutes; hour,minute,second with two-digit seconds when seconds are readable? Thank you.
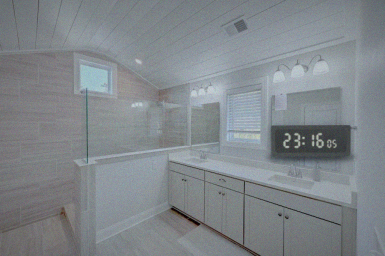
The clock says 23,16,05
